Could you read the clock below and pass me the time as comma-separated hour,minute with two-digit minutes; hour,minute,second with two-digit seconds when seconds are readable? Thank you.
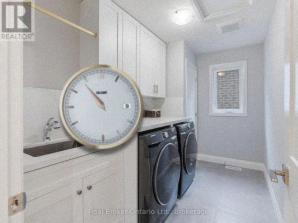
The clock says 10,54
